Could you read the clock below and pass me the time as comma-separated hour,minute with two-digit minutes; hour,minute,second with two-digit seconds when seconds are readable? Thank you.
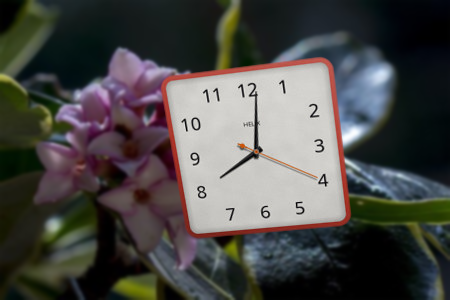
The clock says 8,01,20
